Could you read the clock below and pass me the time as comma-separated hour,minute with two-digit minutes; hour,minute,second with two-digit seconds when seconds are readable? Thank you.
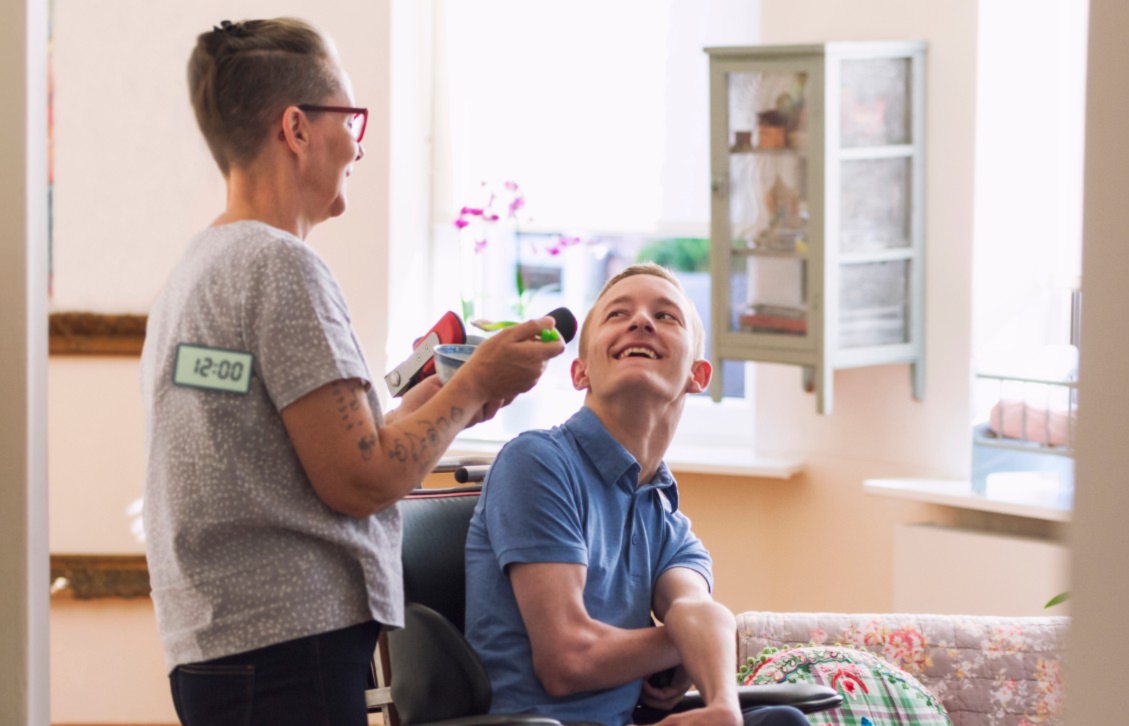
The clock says 12,00
